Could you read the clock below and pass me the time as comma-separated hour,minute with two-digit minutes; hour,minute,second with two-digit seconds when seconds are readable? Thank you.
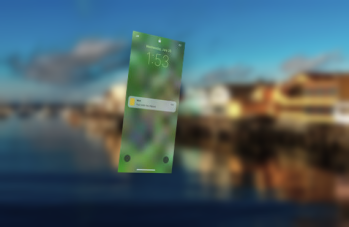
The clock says 1,53
